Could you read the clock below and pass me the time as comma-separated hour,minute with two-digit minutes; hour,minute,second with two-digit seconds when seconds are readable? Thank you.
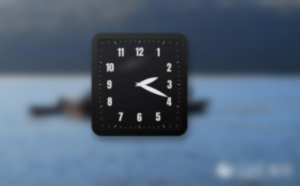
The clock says 2,19
